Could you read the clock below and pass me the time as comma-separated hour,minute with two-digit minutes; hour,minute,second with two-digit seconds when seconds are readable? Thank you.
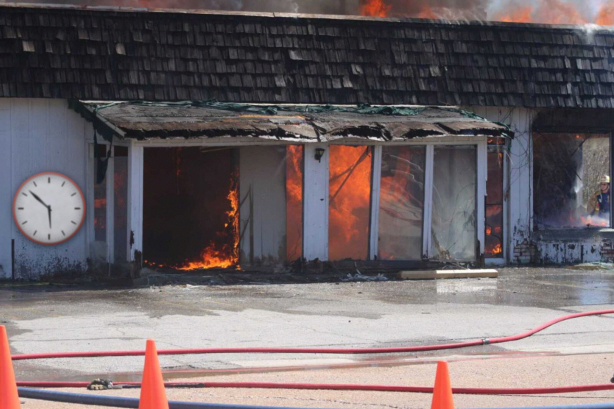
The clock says 5,52
